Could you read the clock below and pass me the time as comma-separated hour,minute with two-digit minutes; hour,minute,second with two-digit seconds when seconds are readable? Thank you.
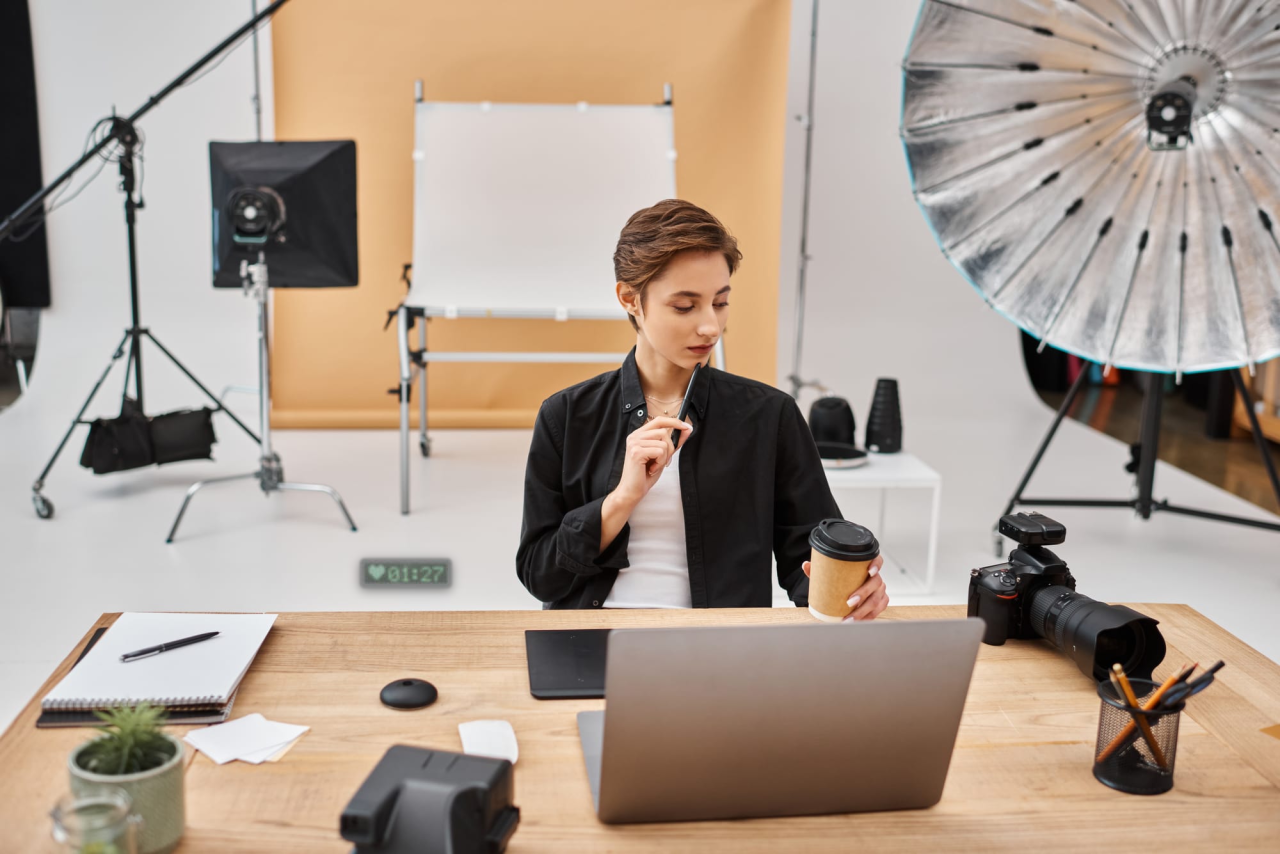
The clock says 1,27
